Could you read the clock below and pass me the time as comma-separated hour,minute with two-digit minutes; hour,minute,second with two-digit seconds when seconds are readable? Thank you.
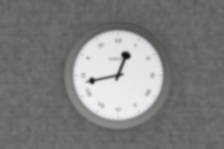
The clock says 12,43
